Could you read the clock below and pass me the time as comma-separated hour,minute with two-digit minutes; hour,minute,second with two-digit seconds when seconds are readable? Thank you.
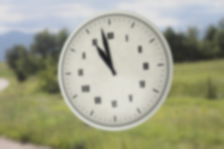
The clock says 10,58
